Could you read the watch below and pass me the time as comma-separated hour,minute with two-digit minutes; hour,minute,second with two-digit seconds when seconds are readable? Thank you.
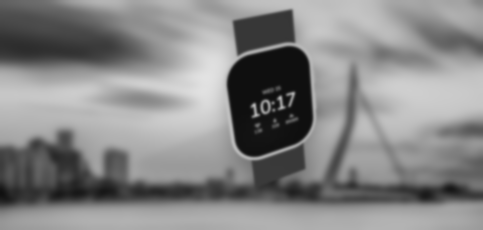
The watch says 10,17
